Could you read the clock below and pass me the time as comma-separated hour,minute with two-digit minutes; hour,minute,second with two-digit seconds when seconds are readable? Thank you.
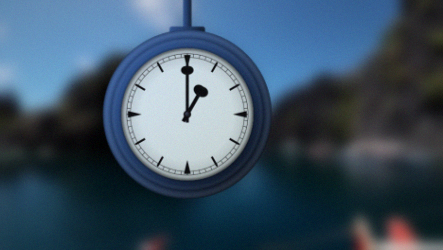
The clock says 1,00
